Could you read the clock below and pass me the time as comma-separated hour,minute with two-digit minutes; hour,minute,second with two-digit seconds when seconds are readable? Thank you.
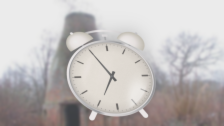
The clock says 6,55
